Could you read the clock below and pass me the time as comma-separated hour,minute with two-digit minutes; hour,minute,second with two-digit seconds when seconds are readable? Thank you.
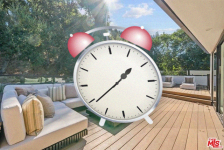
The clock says 1,39
